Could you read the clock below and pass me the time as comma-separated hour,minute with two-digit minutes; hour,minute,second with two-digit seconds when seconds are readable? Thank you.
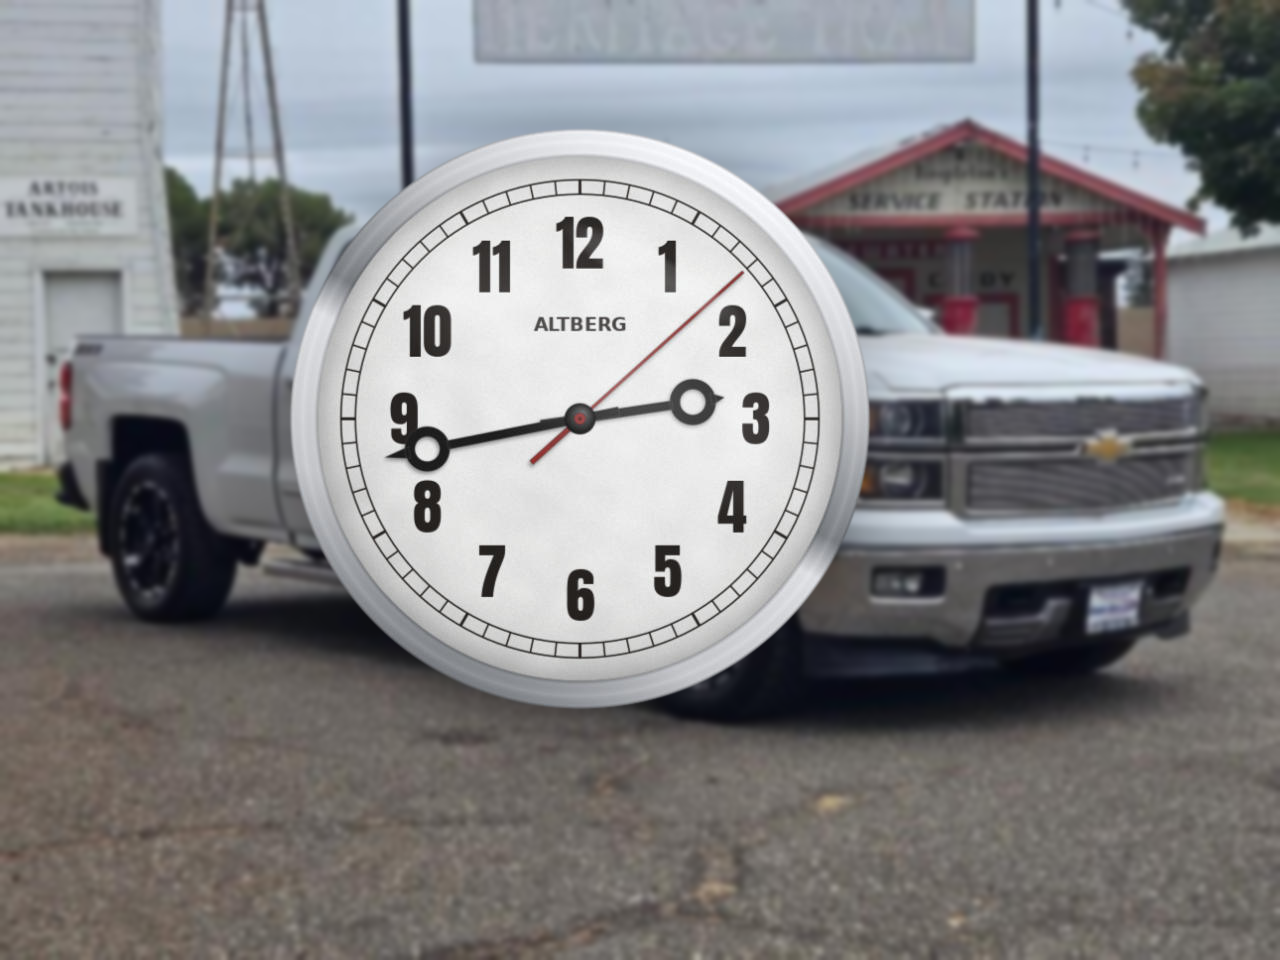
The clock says 2,43,08
